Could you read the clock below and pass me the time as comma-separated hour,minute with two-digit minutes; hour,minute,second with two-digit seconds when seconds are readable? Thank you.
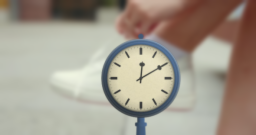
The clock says 12,10
